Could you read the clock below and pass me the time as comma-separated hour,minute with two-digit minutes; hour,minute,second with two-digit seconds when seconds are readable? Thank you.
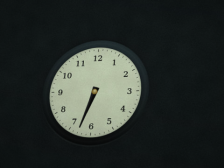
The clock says 6,33
